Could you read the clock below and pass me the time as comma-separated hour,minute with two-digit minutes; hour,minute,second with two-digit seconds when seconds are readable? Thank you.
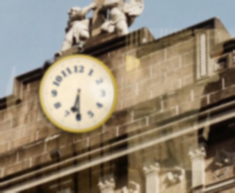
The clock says 6,30
